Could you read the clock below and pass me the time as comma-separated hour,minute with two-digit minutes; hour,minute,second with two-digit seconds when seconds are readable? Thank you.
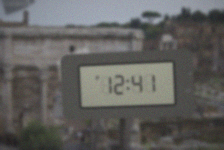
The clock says 12,41
